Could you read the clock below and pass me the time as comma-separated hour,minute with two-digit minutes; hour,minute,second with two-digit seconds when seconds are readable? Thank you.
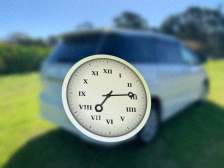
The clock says 7,14
